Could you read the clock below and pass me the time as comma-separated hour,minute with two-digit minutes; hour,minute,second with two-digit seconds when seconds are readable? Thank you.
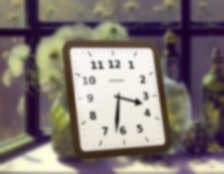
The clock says 3,32
